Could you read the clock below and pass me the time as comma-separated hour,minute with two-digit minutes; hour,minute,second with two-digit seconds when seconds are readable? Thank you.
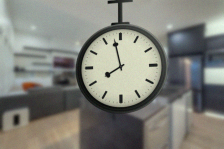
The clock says 7,58
